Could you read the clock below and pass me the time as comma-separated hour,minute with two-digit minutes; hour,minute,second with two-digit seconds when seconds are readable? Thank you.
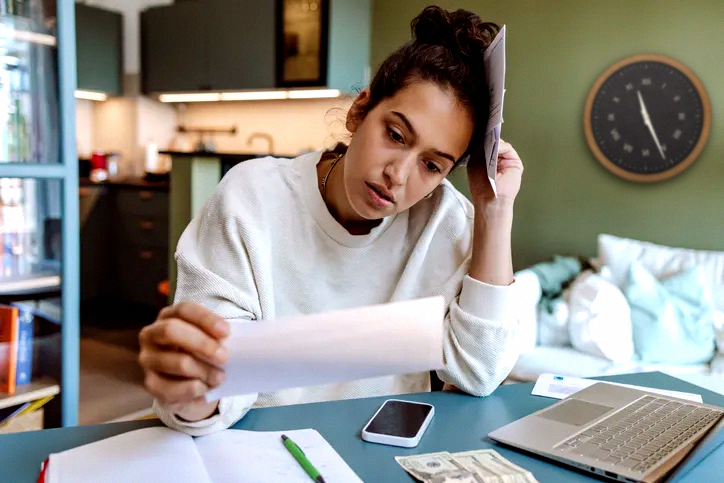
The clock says 11,26
